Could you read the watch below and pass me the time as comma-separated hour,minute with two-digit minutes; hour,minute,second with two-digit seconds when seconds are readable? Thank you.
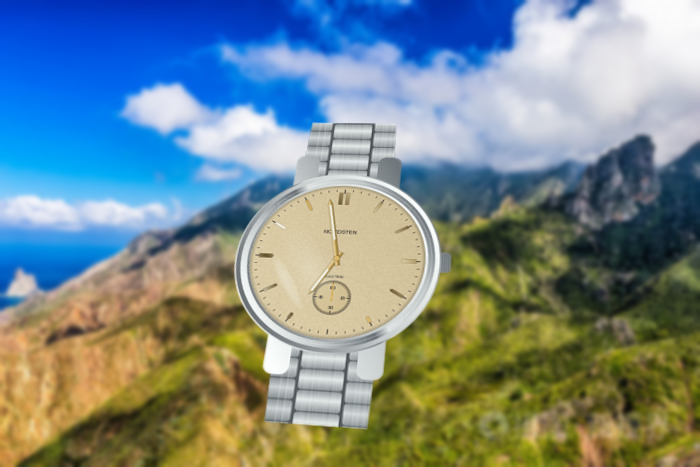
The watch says 6,58
